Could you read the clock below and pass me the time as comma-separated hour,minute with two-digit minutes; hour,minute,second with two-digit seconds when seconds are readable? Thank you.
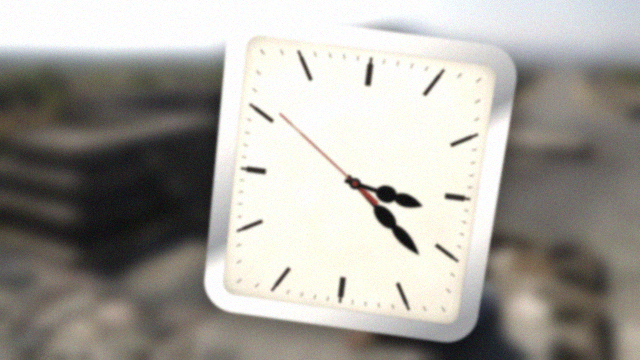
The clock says 3,21,51
